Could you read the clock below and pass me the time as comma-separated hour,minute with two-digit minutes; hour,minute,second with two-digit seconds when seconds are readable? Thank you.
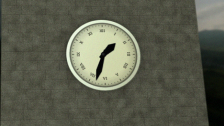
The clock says 1,33
